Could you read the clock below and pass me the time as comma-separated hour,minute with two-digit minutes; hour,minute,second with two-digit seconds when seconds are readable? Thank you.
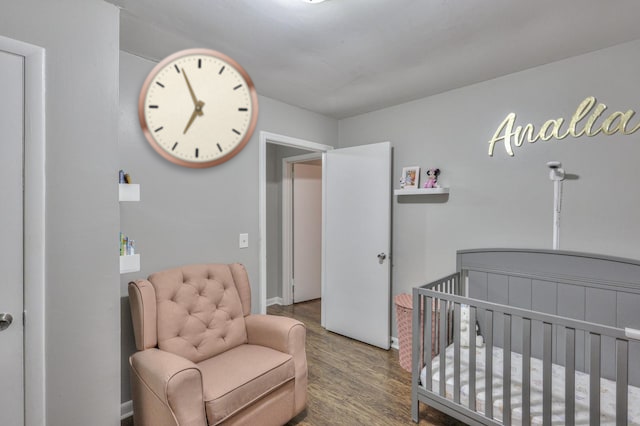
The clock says 6,56
